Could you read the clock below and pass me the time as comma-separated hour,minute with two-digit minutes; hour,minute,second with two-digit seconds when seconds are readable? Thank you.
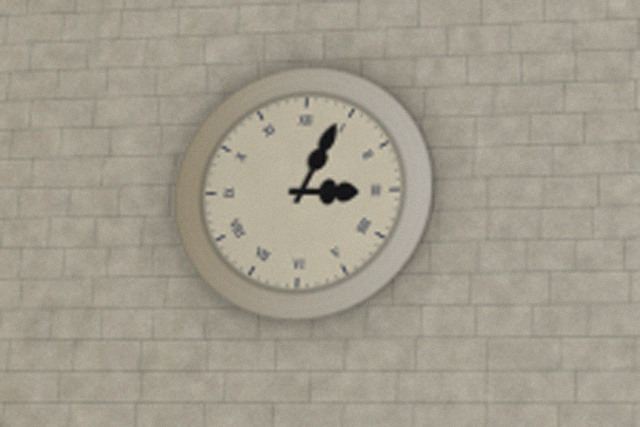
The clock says 3,04
